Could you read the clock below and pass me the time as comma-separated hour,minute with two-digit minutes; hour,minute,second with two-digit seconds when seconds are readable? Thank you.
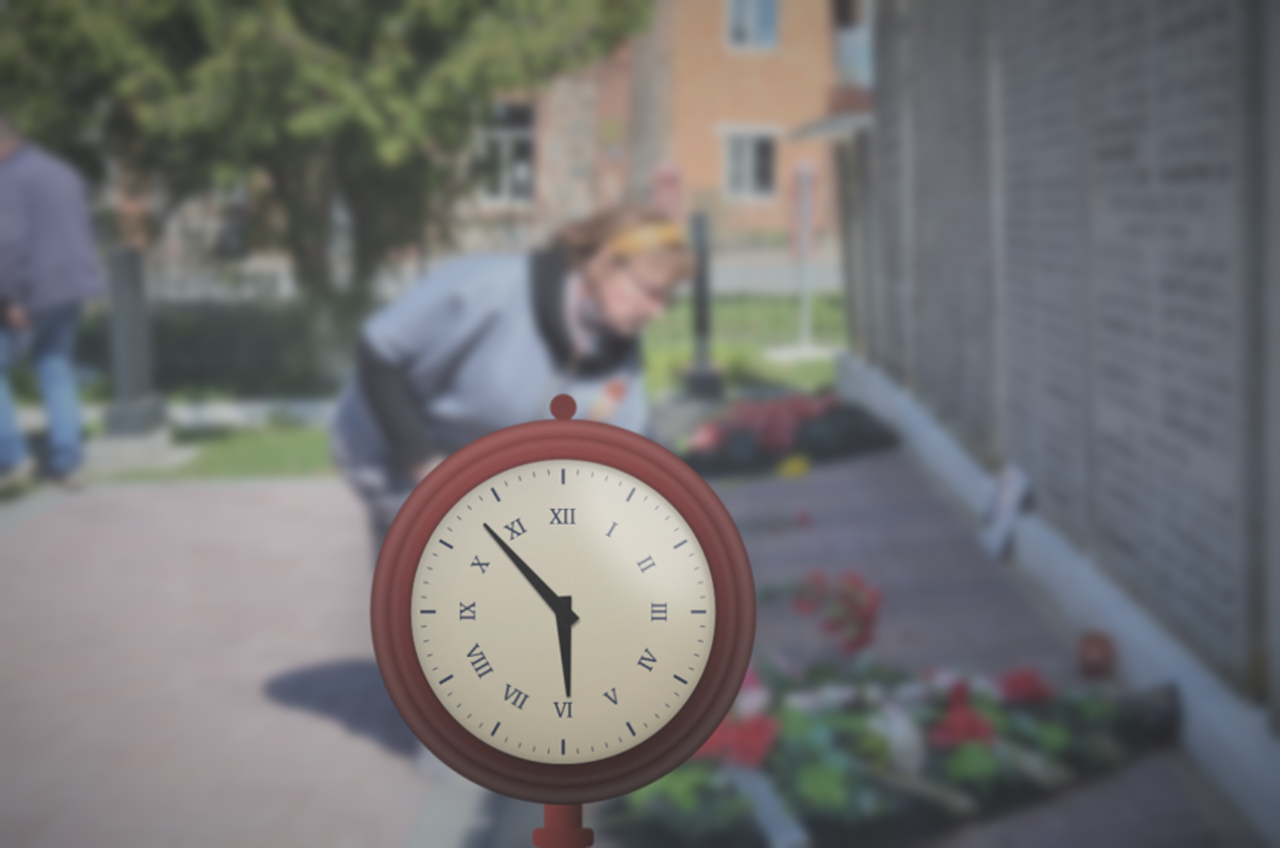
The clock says 5,53
